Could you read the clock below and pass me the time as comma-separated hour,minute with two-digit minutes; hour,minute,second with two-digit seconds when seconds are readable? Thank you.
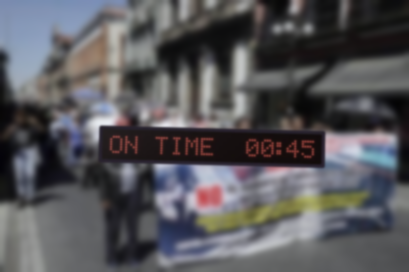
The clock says 0,45
